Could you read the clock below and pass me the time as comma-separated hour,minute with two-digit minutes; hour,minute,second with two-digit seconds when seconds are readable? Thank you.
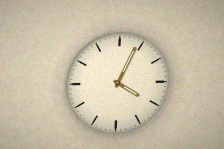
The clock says 4,04
